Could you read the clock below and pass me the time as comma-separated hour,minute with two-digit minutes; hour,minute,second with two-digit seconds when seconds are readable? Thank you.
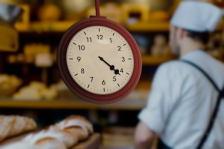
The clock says 4,22
